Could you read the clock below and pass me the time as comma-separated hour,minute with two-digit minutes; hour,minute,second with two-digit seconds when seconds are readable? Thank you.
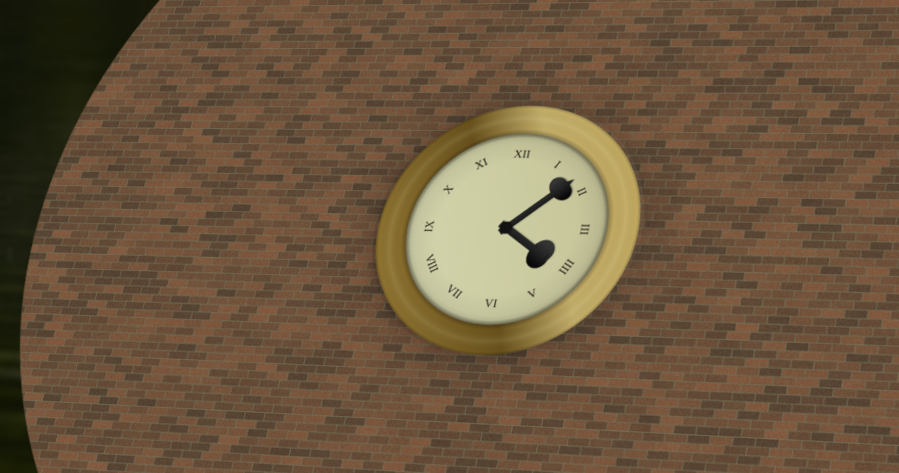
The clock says 4,08
